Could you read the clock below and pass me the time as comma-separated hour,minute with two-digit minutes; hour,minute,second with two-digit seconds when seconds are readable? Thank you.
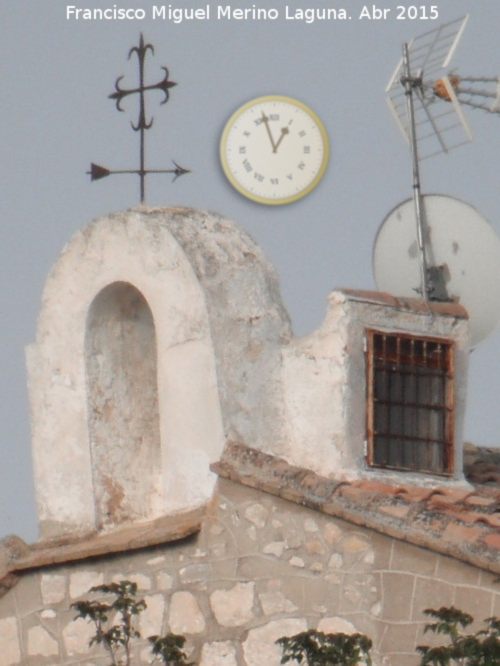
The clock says 12,57
